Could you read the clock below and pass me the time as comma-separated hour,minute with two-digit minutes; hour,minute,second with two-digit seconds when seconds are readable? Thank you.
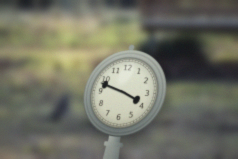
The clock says 3,48
